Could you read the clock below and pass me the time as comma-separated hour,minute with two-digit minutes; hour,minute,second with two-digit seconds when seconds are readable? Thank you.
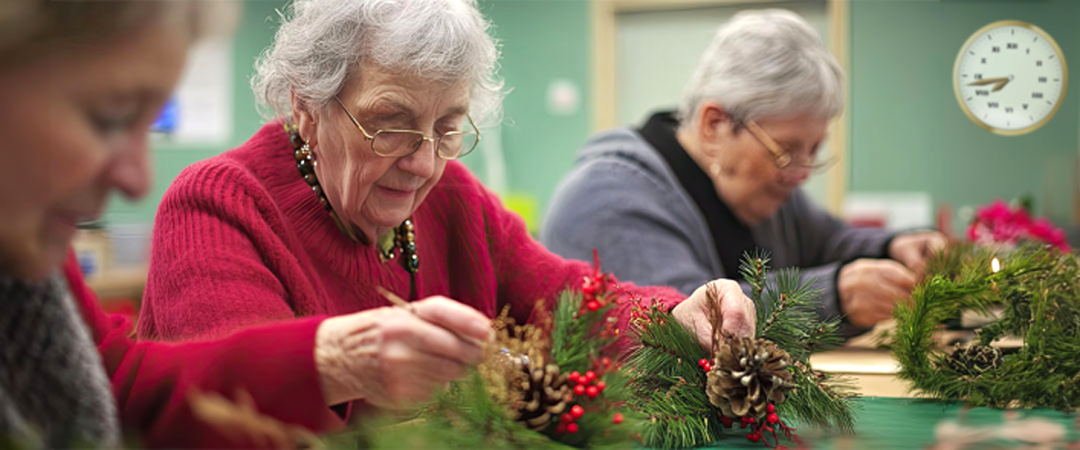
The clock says 7,43
